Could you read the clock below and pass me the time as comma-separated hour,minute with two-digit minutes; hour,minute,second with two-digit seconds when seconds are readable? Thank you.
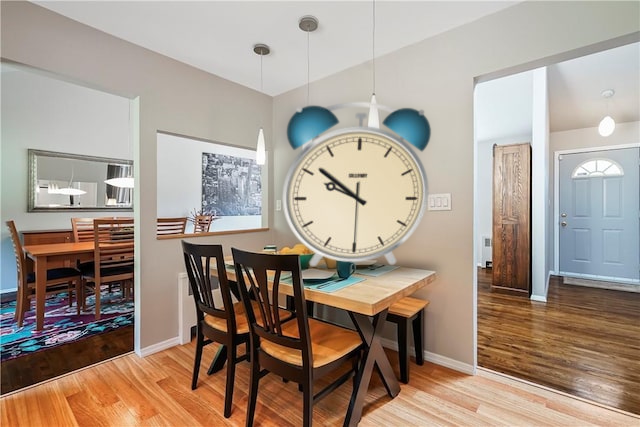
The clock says 9,51,30
